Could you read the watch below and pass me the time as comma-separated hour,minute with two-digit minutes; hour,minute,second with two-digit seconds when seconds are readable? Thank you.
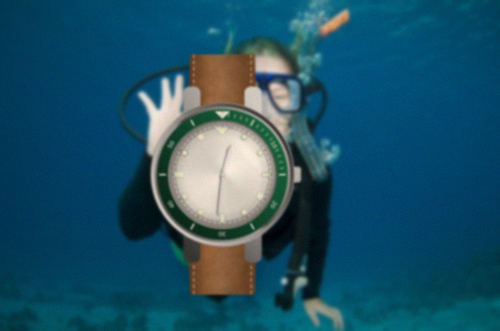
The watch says 12,31
